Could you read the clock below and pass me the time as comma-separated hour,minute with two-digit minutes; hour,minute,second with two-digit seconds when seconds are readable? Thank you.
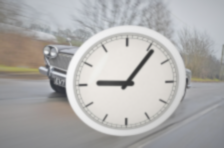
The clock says 9,06
